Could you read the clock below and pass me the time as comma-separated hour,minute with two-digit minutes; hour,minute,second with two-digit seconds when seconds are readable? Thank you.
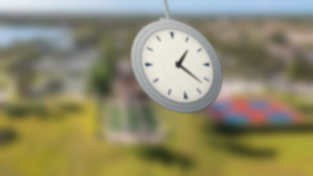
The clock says 1,22
